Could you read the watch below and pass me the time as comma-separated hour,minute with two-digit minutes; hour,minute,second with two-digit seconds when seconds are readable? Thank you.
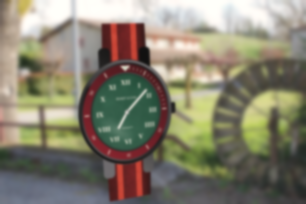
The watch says 7,08
